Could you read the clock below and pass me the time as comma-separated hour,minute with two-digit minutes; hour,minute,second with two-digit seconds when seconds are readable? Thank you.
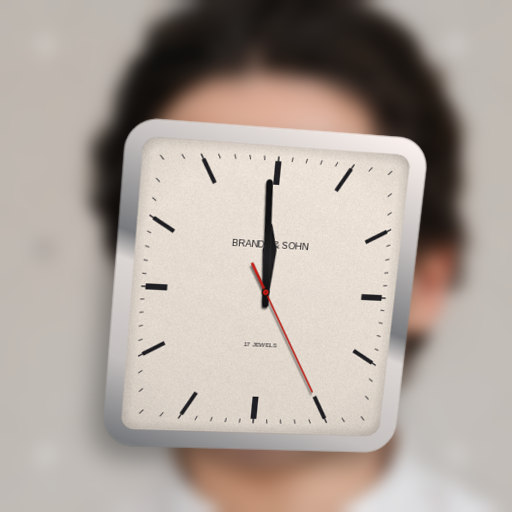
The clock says 11,59,25
